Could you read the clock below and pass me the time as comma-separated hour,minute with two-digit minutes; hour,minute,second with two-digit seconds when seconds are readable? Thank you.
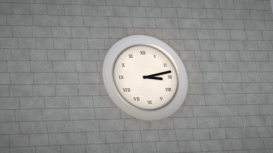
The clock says 3,13
